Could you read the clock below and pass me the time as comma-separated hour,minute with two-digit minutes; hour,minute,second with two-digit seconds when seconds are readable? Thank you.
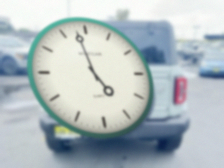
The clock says 4,58
